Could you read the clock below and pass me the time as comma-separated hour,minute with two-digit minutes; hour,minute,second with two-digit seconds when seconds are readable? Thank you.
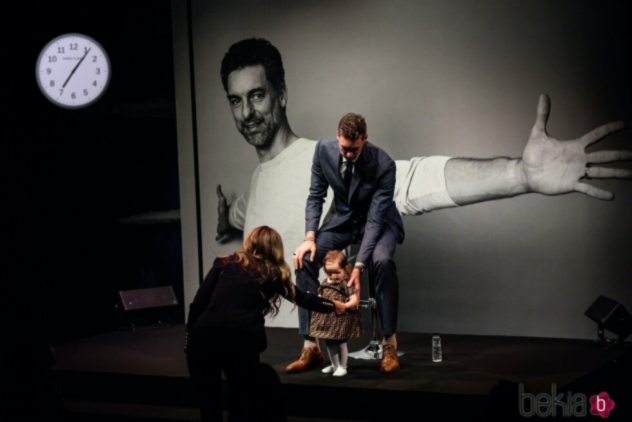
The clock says 7,06
